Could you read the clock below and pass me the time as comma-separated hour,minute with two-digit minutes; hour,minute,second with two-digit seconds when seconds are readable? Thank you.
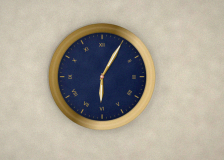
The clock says 6,05
